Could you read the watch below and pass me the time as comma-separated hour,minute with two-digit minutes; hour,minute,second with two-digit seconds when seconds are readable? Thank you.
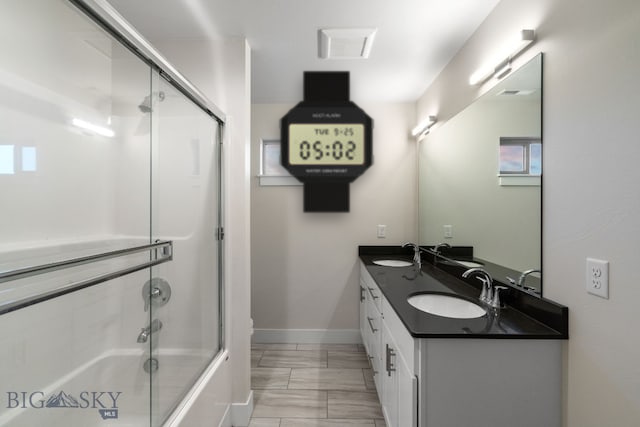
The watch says 5,02
